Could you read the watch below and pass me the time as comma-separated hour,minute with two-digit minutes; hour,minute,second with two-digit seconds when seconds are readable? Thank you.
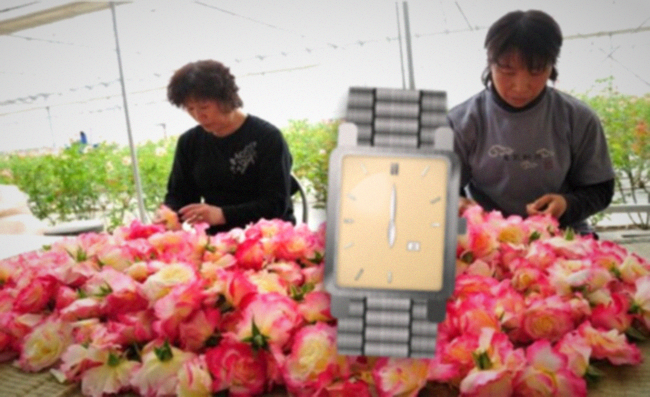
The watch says 6,00
